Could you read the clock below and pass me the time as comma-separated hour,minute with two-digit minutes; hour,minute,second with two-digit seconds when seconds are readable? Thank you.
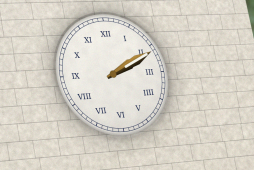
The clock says 2,11
